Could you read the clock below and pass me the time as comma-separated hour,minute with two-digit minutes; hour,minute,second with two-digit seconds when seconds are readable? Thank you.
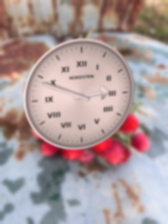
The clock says 2,49
